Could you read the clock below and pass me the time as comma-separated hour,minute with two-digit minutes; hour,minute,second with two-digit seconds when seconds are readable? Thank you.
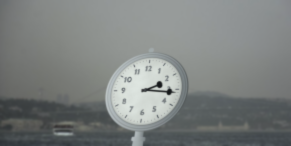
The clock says 2,16
